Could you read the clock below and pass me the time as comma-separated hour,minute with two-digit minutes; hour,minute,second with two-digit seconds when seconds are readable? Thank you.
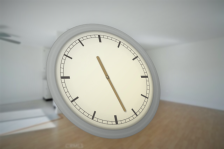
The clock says 11,27
